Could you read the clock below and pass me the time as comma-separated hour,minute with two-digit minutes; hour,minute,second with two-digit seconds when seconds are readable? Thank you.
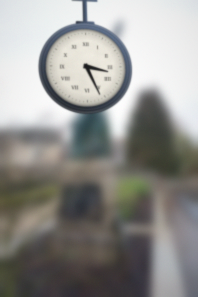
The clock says 3,26
